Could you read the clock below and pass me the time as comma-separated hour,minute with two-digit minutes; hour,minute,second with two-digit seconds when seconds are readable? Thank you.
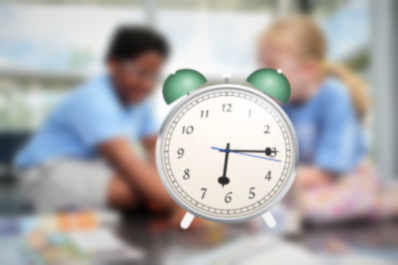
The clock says 6,15,17
